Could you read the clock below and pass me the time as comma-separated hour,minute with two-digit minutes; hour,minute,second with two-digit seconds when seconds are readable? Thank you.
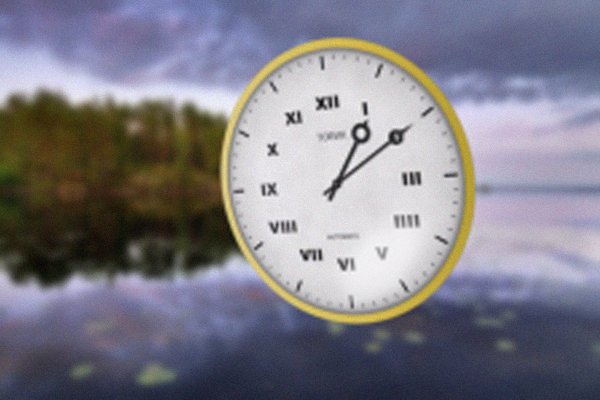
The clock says 1,10
